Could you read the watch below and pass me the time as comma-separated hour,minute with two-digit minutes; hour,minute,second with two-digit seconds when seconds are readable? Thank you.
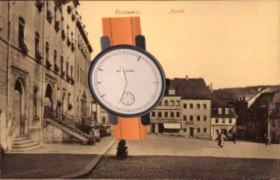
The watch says 11,34
